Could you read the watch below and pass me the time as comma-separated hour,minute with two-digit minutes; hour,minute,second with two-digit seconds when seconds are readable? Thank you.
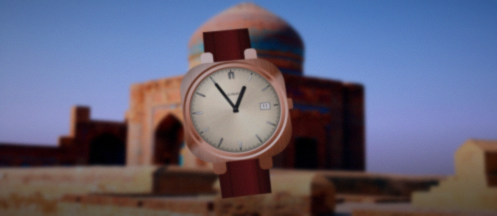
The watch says 12,55
